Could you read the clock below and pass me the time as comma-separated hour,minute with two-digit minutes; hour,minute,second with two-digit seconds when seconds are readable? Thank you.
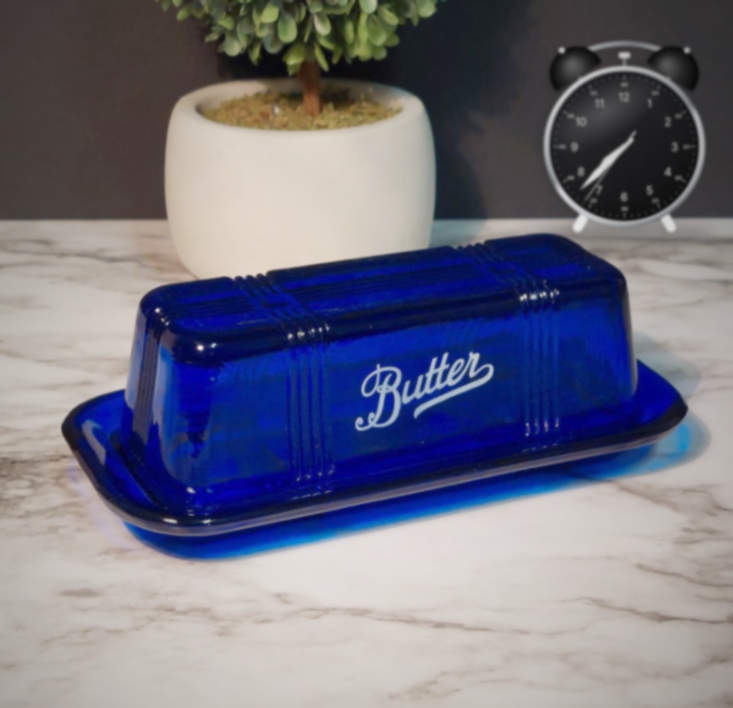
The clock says 7,37,36
